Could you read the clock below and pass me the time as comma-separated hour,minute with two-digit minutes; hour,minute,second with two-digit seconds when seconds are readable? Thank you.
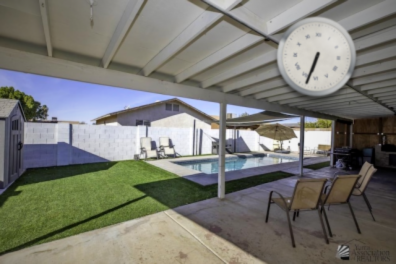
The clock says 6,33
